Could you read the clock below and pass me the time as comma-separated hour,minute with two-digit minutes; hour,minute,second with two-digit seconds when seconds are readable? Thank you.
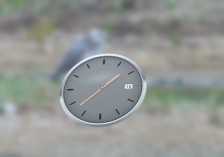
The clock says 1,38
